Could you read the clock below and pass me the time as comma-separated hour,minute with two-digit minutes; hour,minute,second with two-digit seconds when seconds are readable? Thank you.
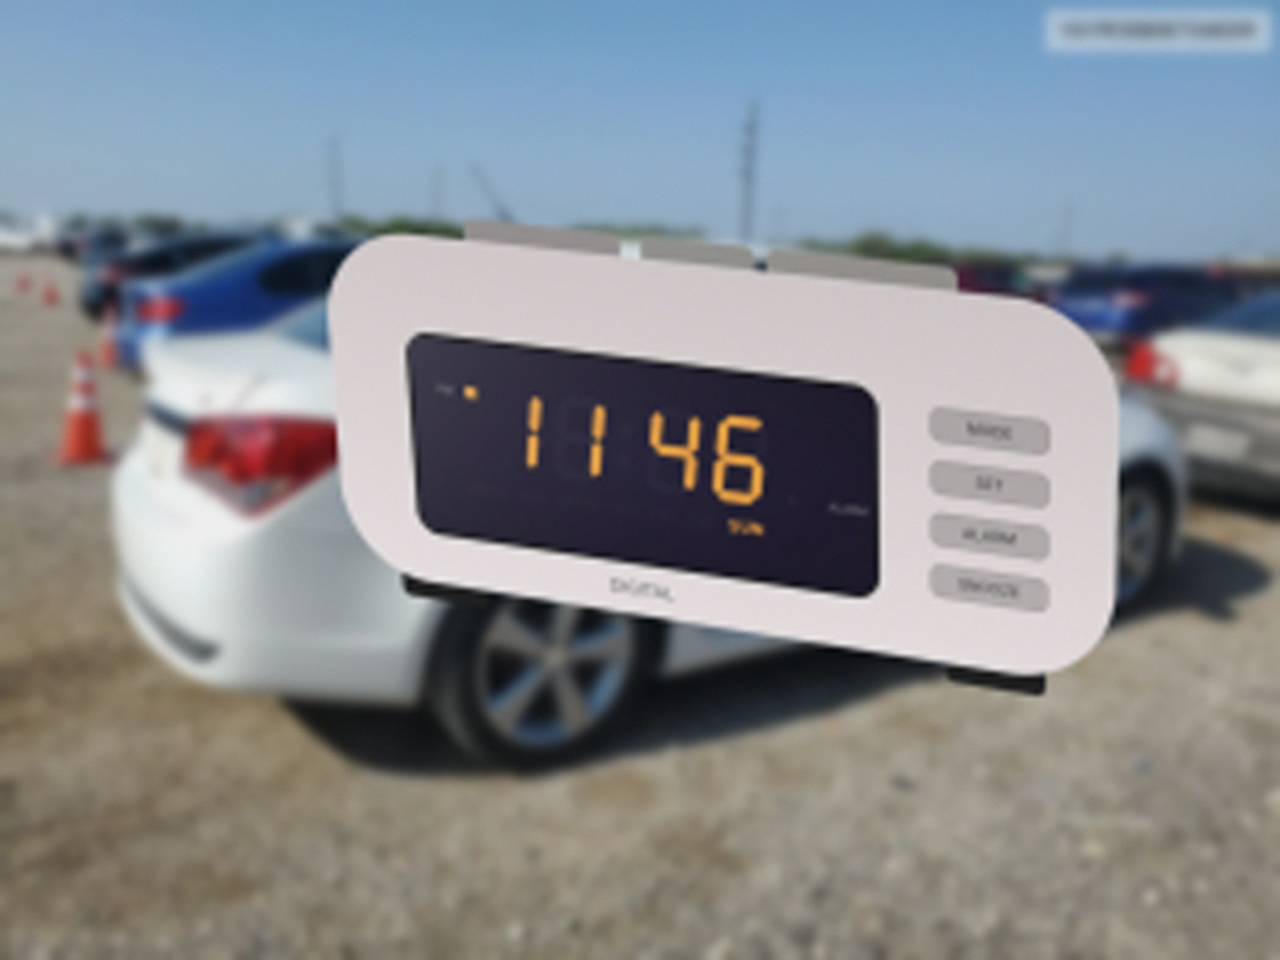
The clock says 11,46
